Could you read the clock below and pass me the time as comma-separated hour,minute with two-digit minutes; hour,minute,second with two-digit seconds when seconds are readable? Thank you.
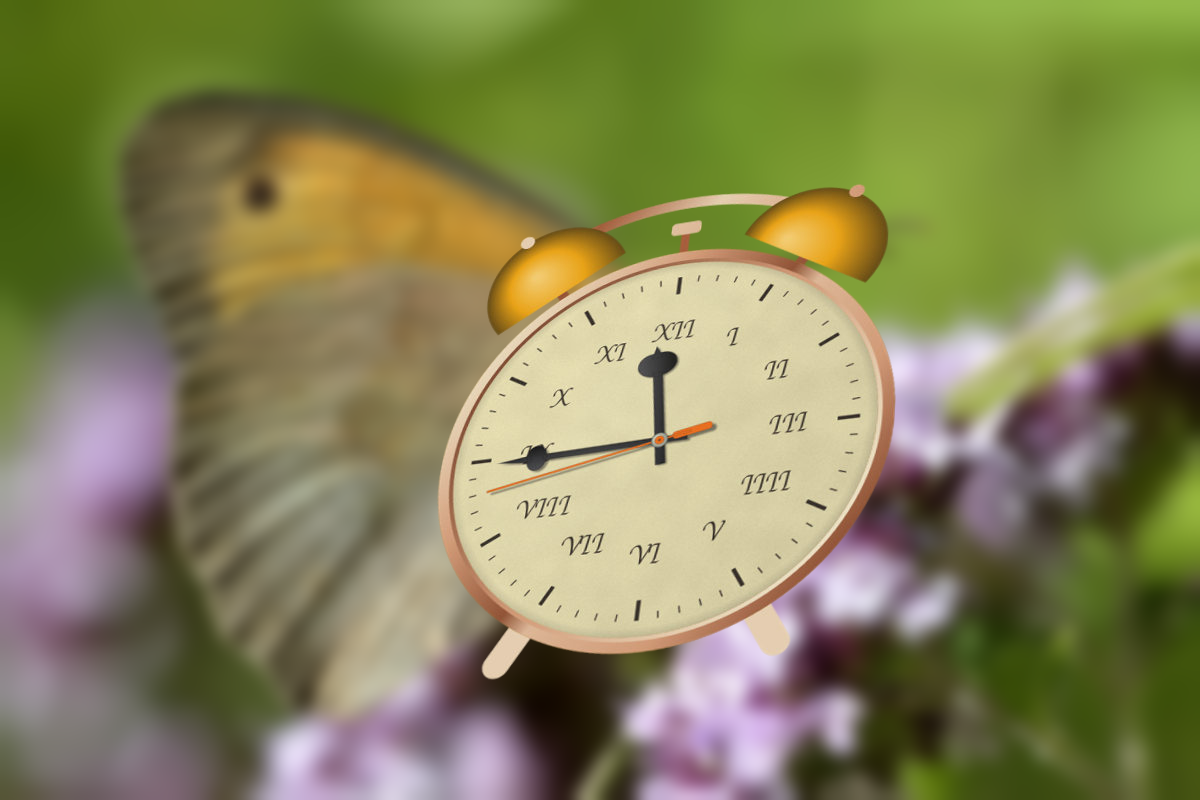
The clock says 11,44,43
